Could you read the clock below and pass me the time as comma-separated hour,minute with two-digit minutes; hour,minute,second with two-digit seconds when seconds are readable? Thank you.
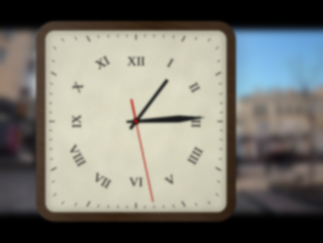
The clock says 1,14,28
